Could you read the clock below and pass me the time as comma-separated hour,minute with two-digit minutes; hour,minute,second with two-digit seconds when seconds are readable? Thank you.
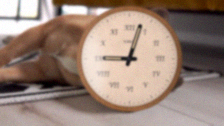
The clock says 9,03
